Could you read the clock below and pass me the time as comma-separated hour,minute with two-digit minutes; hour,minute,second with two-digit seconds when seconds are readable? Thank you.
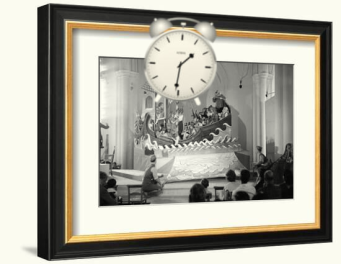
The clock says 1,31
